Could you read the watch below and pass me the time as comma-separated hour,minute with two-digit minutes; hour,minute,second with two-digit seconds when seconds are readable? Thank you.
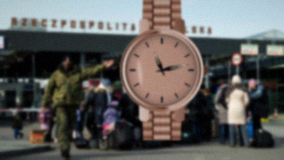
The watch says 11,13
